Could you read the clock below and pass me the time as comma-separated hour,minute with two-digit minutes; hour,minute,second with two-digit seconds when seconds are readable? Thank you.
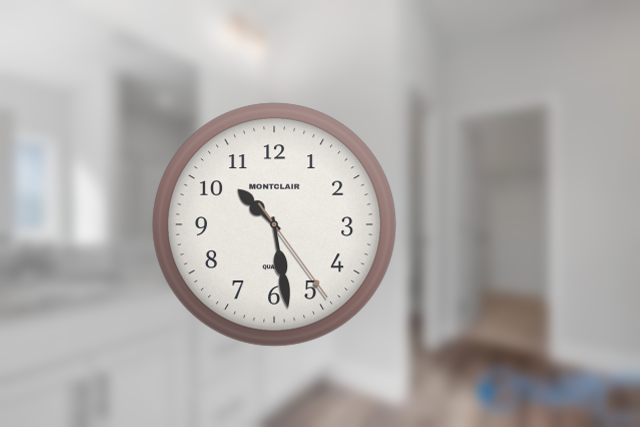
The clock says 10,28,24
